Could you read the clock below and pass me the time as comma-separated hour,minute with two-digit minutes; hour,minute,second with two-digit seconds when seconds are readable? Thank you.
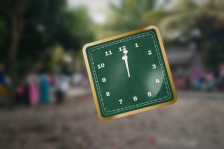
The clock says 12,01
